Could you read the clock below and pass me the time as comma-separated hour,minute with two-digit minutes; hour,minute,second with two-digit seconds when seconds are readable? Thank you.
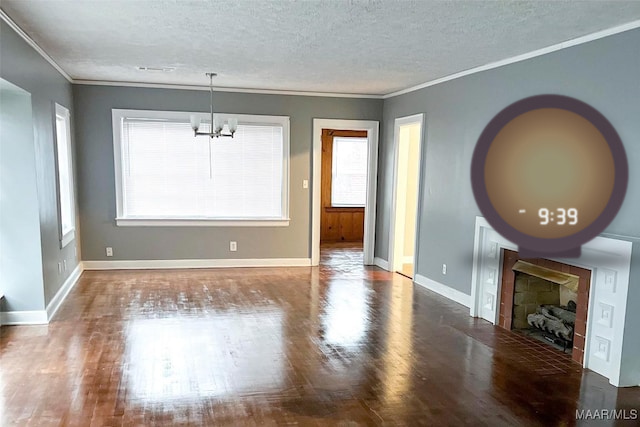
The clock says 9,39
